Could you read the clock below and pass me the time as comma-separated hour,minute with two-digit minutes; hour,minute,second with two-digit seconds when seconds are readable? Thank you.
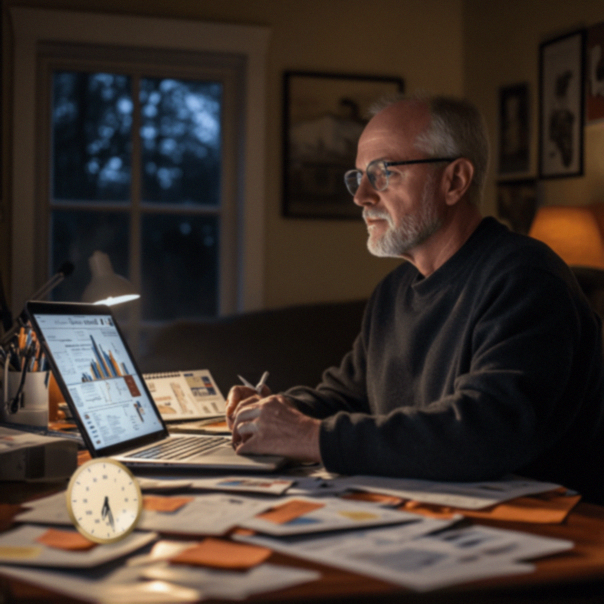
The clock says 6,28
